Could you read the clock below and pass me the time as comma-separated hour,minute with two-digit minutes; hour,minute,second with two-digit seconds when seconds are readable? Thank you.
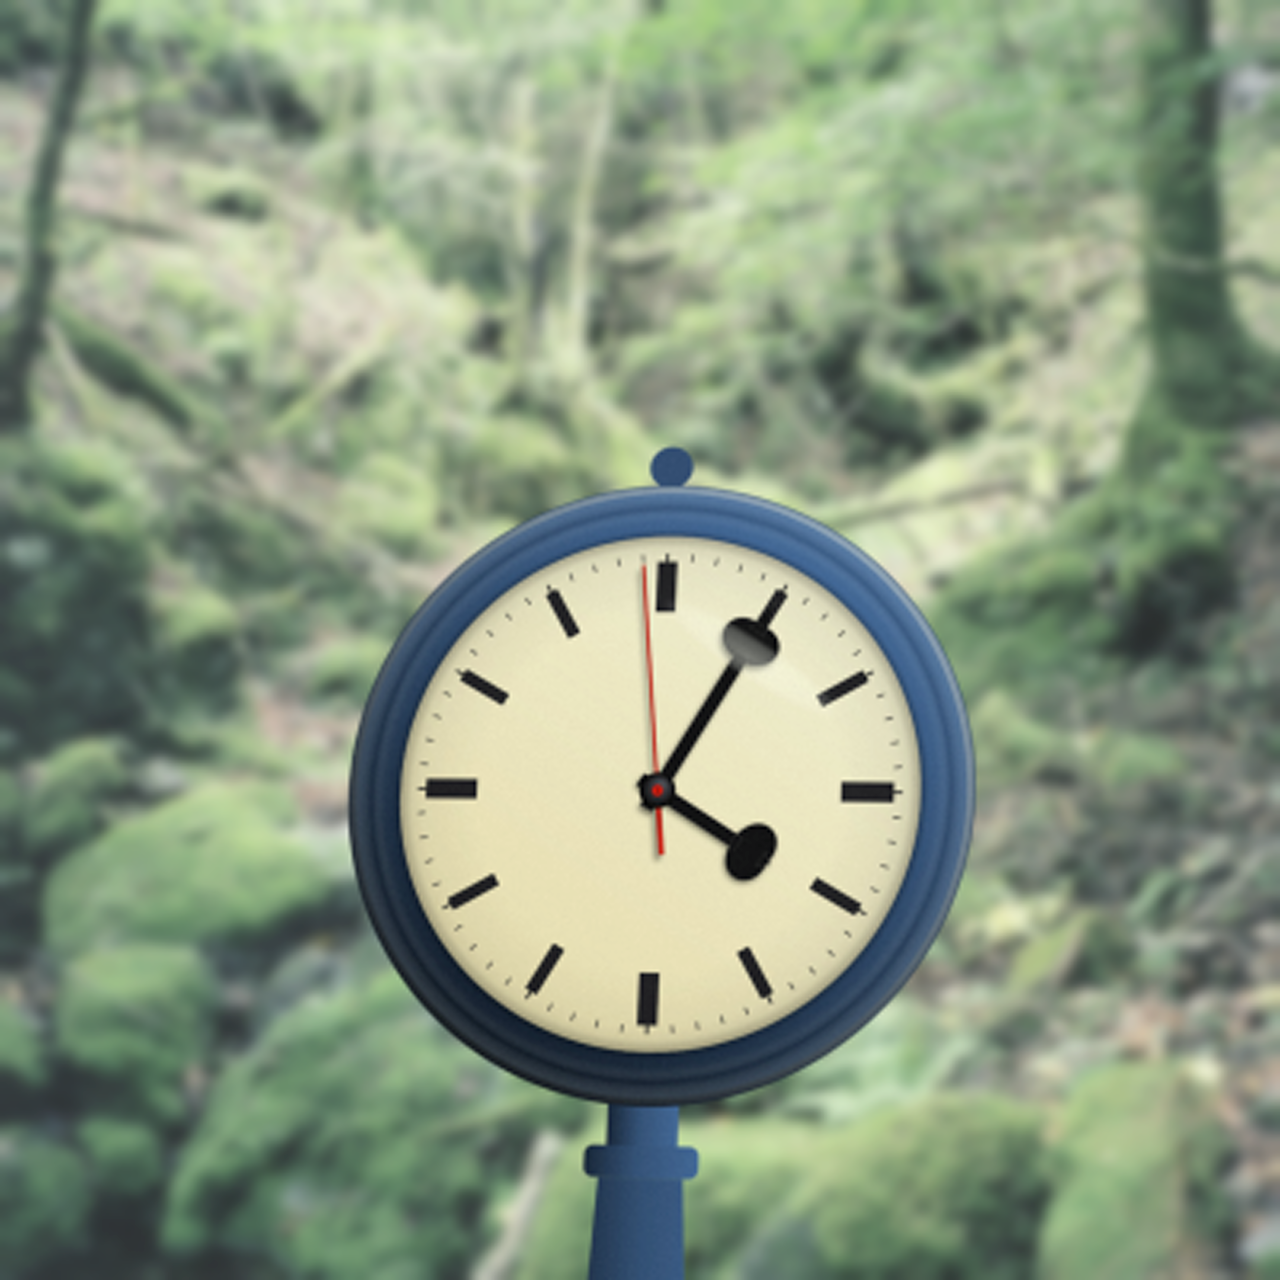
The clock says 4,04,59
